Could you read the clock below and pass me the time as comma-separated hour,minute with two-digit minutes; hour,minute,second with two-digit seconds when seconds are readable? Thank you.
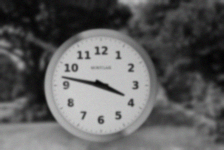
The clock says 3,47
